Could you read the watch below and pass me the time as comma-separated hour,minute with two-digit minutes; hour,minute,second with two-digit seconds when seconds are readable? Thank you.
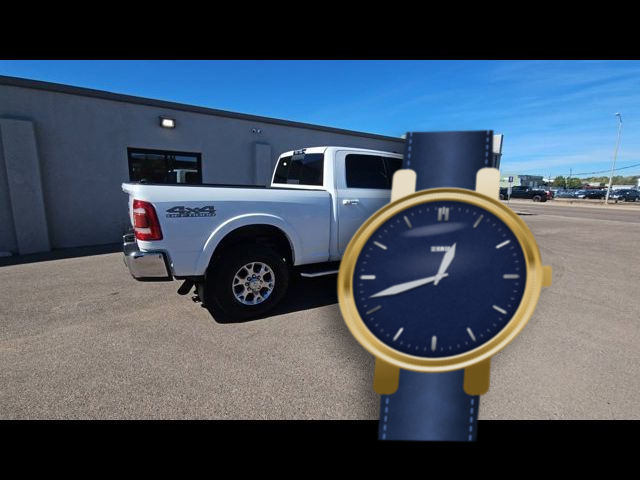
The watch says 12,42
